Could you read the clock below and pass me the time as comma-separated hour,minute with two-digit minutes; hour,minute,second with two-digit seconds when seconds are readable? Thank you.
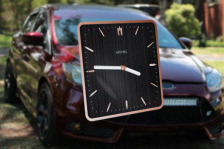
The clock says 3,46
